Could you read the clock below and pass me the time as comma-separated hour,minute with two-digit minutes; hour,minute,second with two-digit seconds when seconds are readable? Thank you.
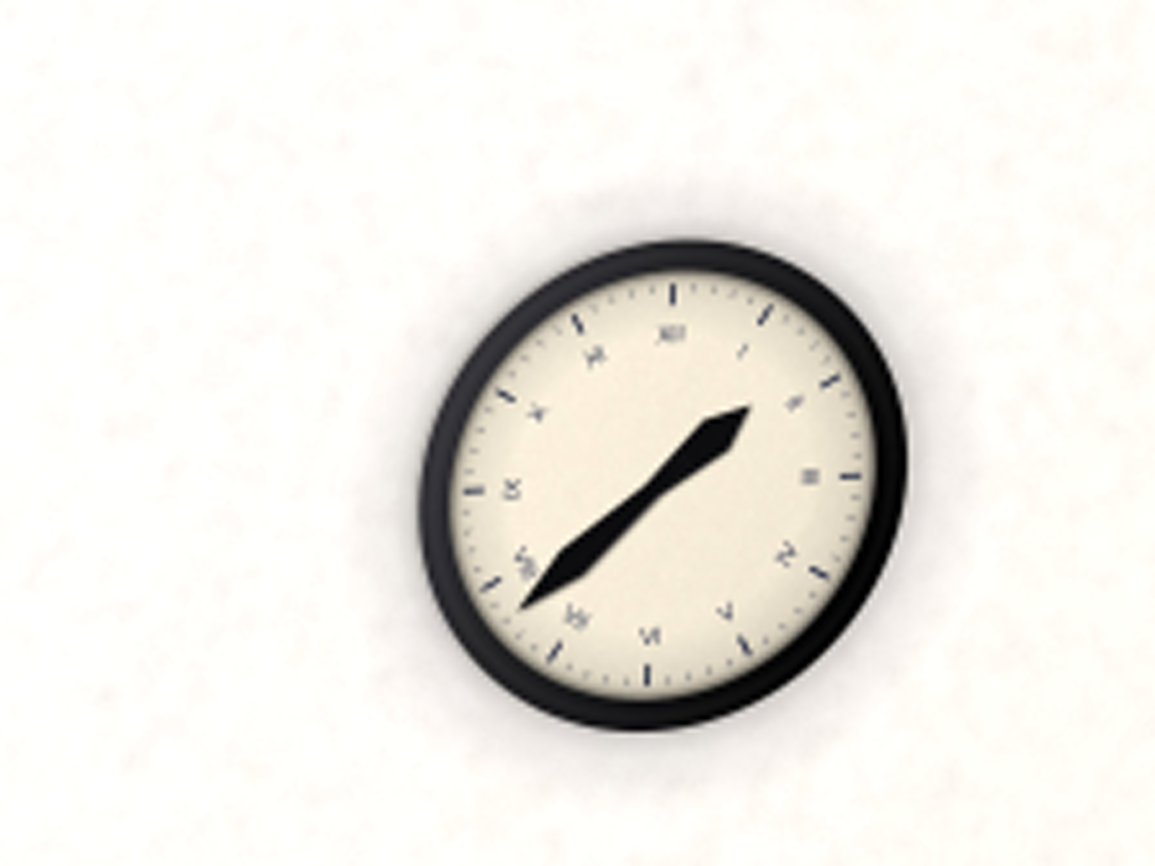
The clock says 1,38
